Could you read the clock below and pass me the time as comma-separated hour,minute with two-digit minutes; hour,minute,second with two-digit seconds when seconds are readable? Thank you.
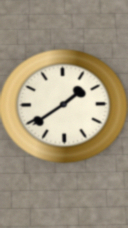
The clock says 1,39
